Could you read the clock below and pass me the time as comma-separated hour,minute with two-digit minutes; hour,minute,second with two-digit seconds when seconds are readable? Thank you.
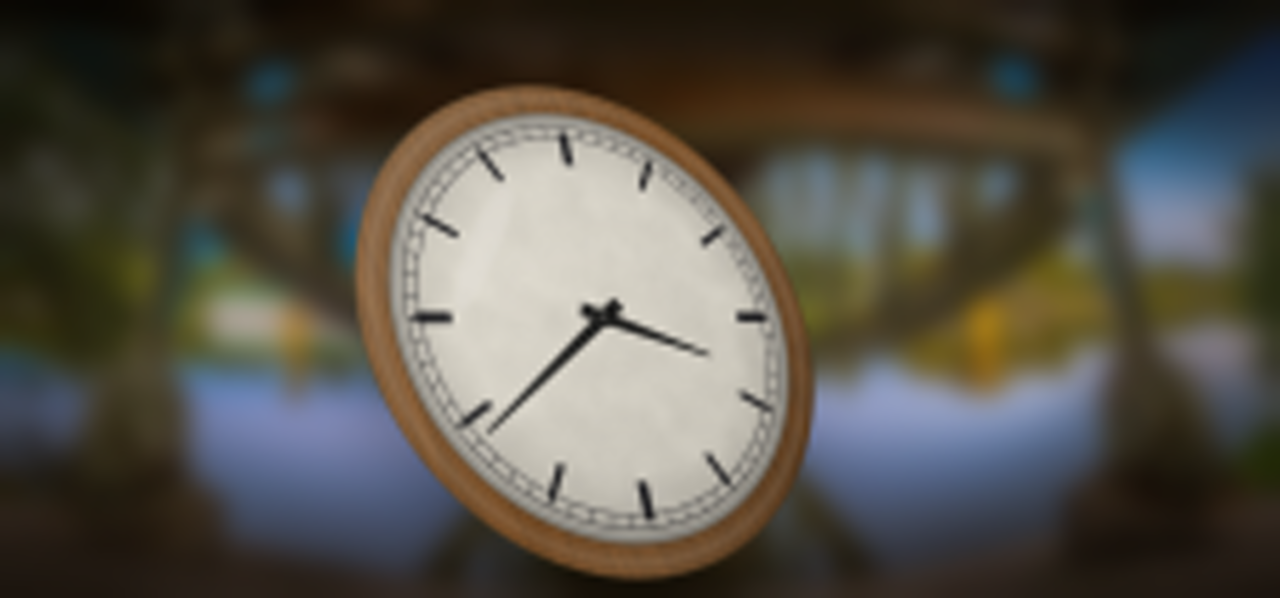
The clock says 3,39
